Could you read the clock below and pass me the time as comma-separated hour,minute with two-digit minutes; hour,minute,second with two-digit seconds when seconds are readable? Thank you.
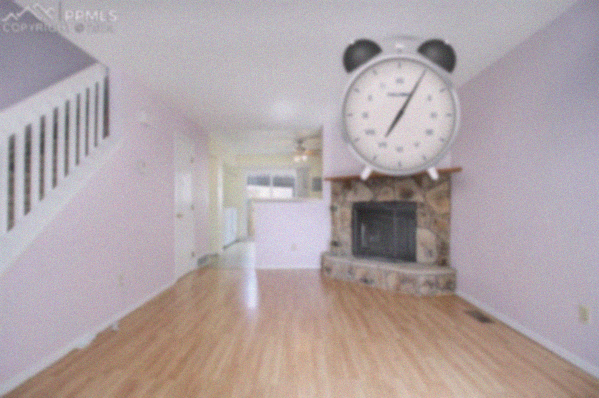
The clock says 7,05
